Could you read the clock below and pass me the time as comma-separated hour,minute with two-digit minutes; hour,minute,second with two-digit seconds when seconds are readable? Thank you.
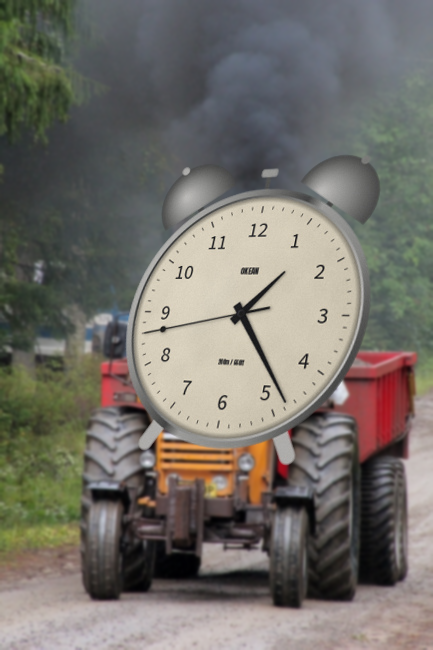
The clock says 1,23,43
